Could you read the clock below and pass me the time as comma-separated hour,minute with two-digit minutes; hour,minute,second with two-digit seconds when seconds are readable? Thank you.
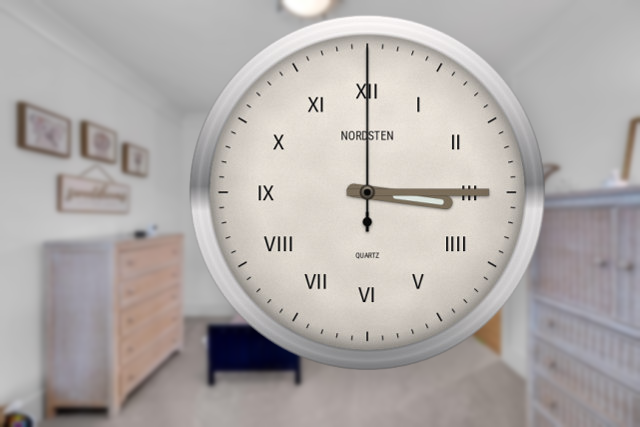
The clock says 3,15,00
